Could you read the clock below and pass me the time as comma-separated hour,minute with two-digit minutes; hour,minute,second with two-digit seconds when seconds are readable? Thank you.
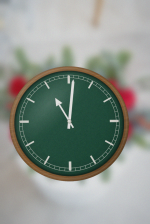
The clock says 11,01
